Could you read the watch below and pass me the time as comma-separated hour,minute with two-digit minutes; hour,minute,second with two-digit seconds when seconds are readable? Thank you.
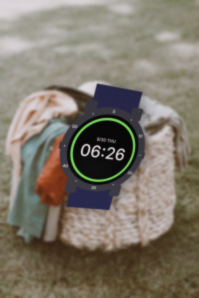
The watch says 6,26
